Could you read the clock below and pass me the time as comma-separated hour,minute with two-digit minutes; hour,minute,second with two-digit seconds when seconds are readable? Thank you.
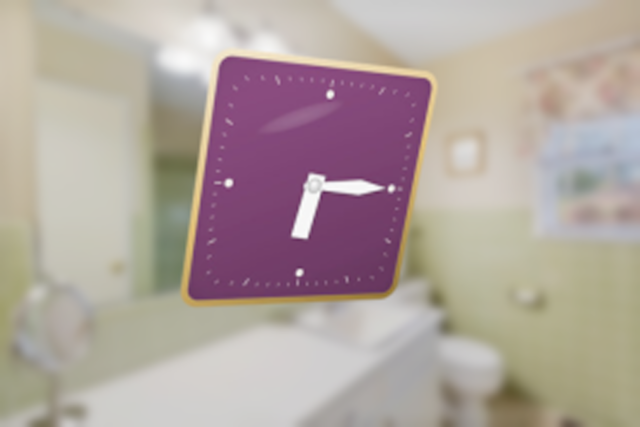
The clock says 6,15
